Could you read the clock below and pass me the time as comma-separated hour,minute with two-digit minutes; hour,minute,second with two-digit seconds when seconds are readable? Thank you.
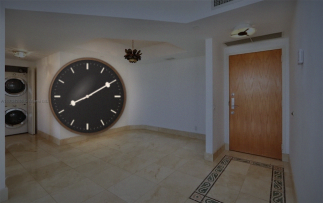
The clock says 8,10
